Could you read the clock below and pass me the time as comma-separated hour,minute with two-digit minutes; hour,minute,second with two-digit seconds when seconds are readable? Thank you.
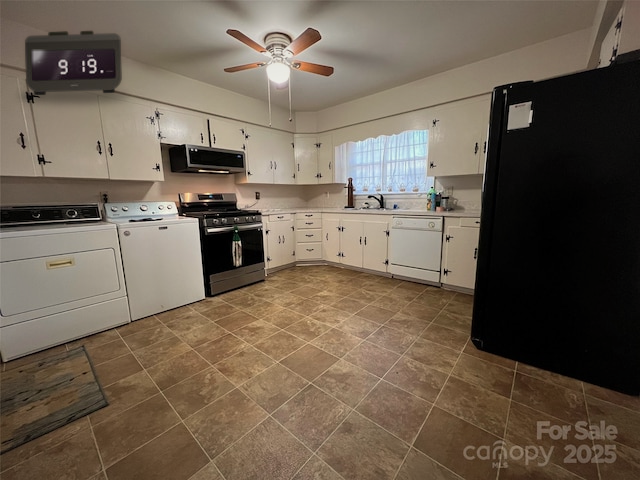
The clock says 9,19
